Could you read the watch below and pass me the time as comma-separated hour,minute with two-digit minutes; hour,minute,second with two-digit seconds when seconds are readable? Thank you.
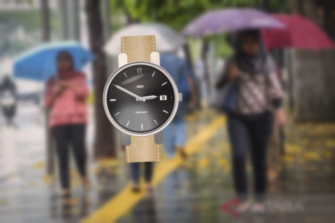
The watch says 2,50
